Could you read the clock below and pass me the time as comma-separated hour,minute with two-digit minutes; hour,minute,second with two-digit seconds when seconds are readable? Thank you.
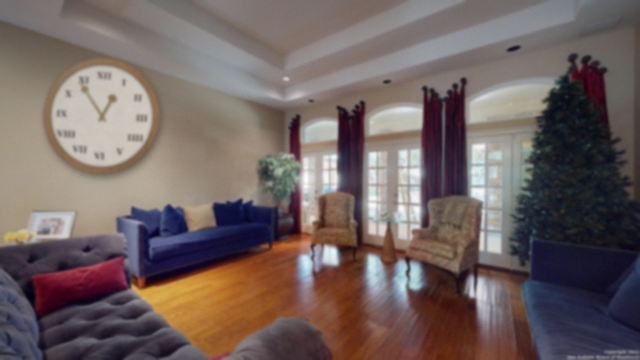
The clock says 12,54
